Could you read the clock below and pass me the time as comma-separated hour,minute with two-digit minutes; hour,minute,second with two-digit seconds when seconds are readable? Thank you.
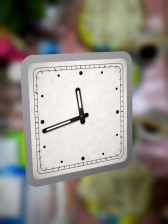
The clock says 11,43
